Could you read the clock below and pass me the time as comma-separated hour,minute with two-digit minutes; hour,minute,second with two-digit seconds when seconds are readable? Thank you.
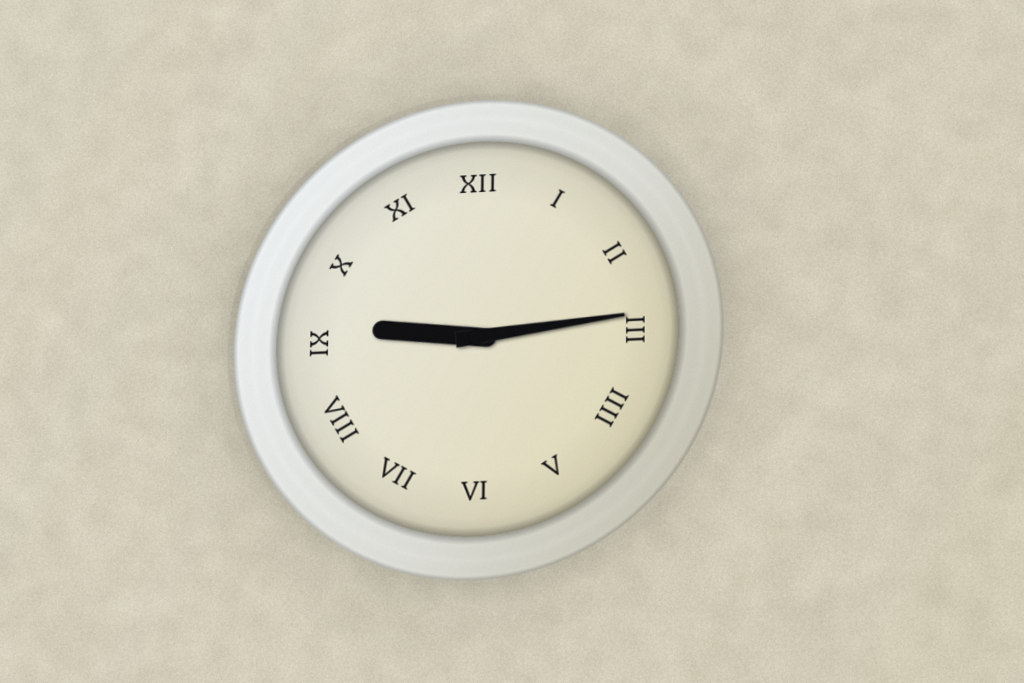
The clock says 9,14
